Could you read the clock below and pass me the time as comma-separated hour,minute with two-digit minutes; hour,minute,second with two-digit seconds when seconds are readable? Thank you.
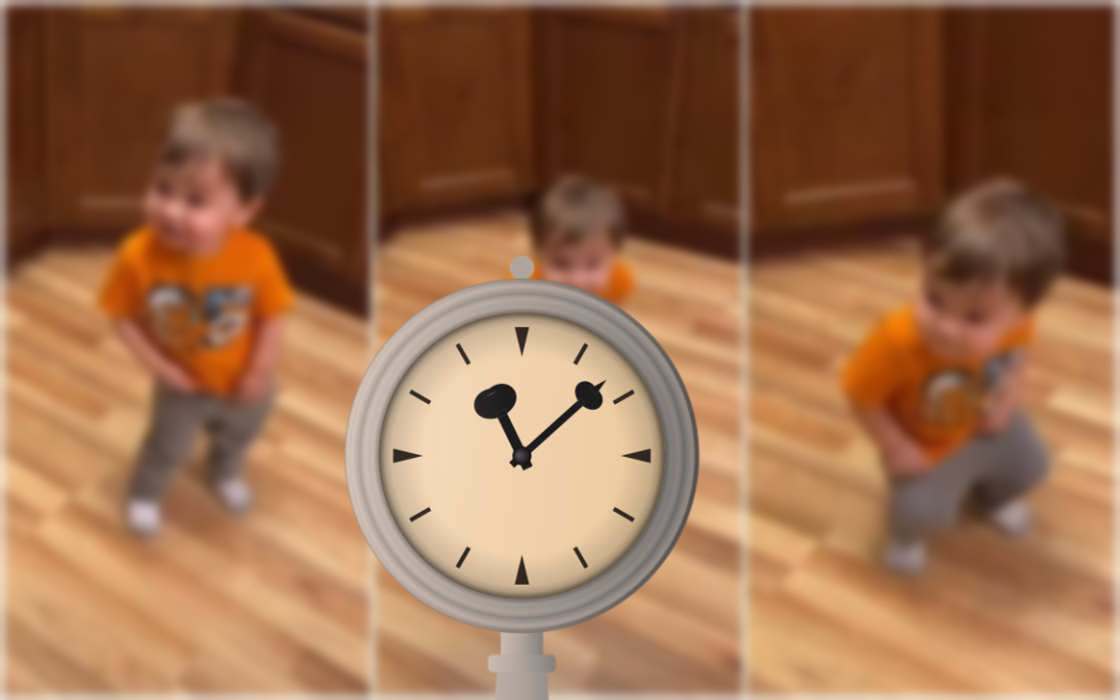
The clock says 11,08
